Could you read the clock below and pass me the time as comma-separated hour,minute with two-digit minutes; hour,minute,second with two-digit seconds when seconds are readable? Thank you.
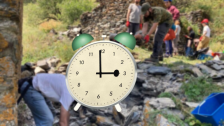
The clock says 2,59
